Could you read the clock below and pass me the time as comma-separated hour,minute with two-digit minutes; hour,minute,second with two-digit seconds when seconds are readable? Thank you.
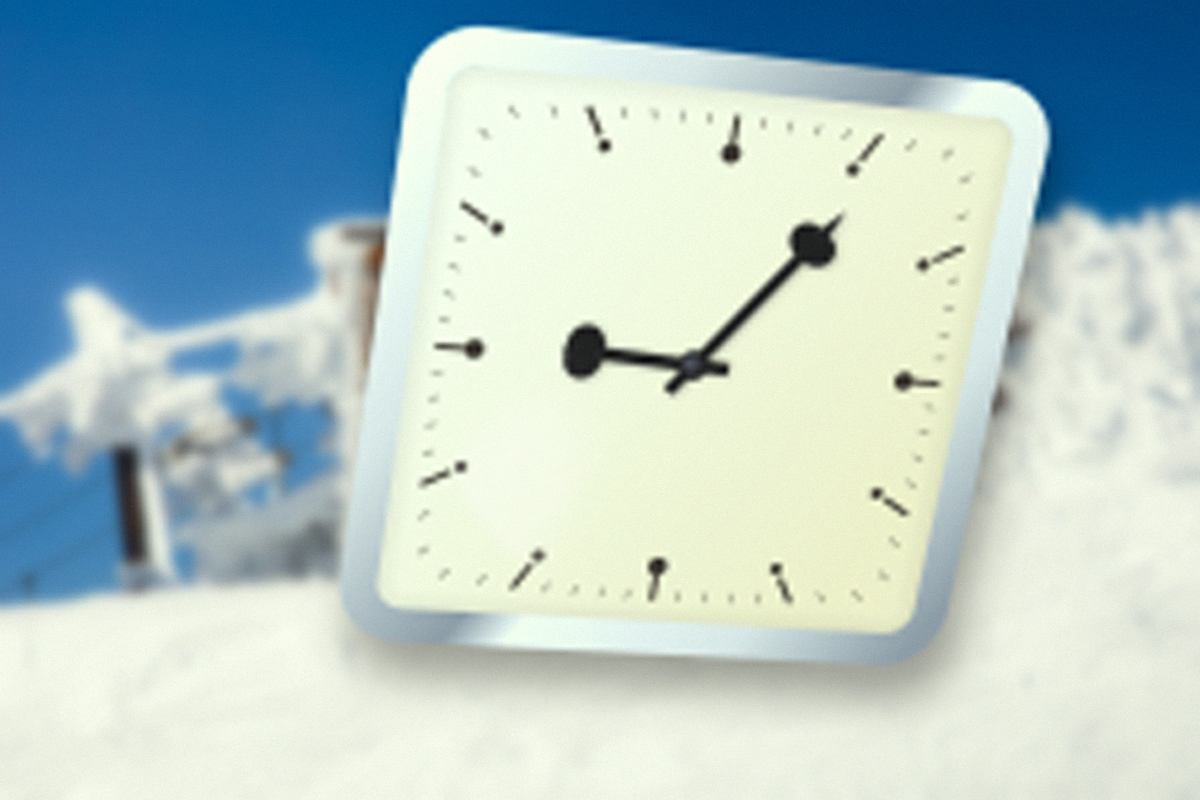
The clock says 9,06
